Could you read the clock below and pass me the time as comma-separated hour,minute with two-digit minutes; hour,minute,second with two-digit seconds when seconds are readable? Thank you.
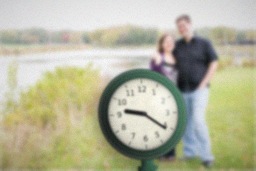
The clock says 9,21
